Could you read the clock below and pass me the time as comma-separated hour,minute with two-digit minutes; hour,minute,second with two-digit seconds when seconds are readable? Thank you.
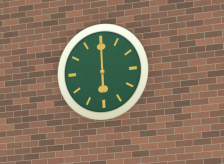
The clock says 6,00
